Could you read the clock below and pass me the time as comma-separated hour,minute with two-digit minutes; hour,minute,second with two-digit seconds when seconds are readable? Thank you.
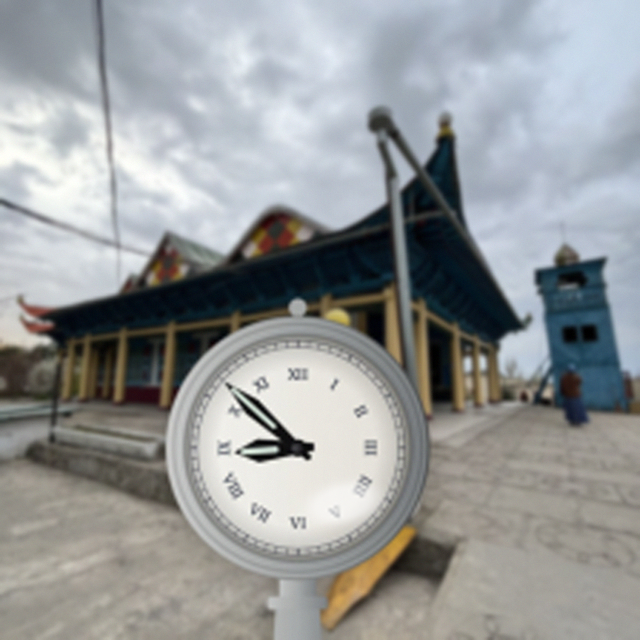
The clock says 8,52
